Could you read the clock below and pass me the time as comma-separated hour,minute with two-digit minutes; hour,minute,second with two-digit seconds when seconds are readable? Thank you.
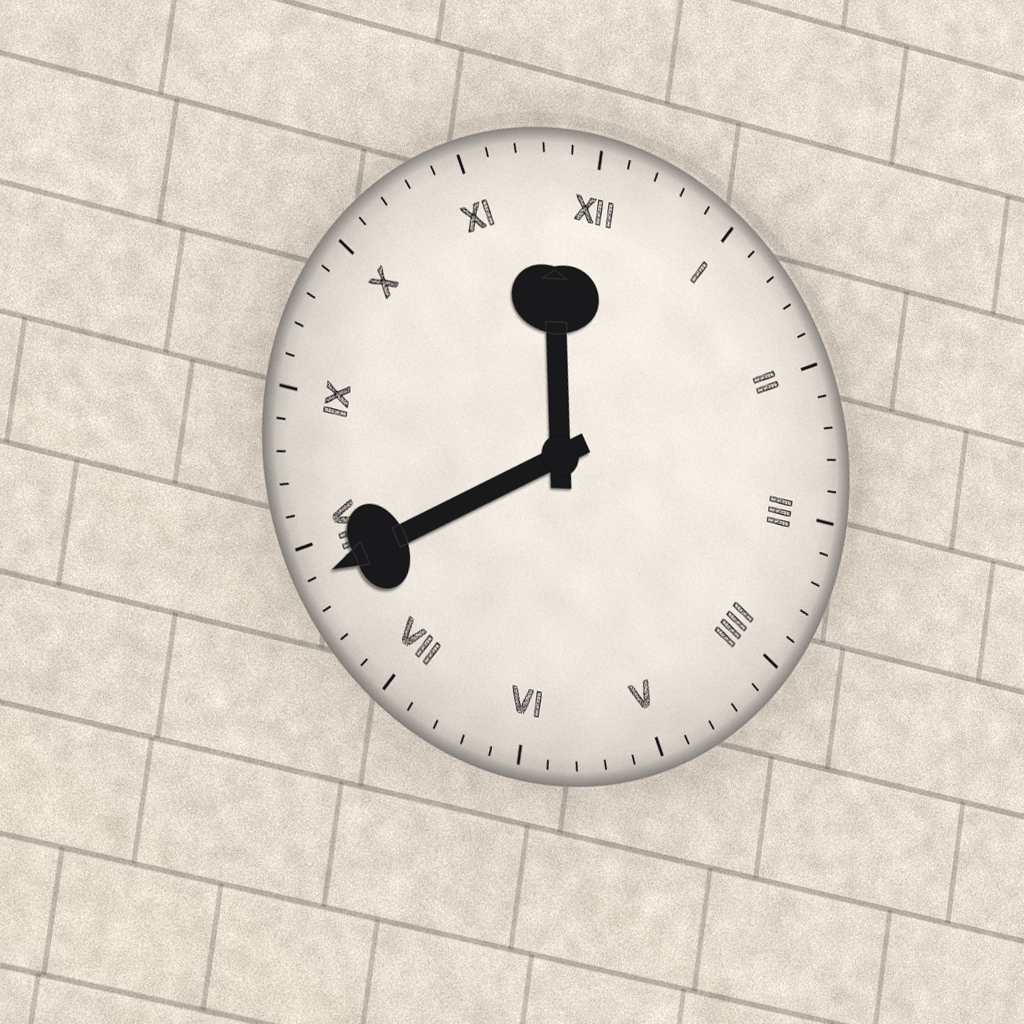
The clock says 11,39
